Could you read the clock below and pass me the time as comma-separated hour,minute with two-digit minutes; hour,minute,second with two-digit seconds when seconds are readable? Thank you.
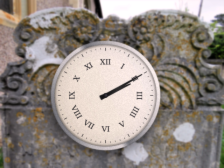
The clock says 2,10
